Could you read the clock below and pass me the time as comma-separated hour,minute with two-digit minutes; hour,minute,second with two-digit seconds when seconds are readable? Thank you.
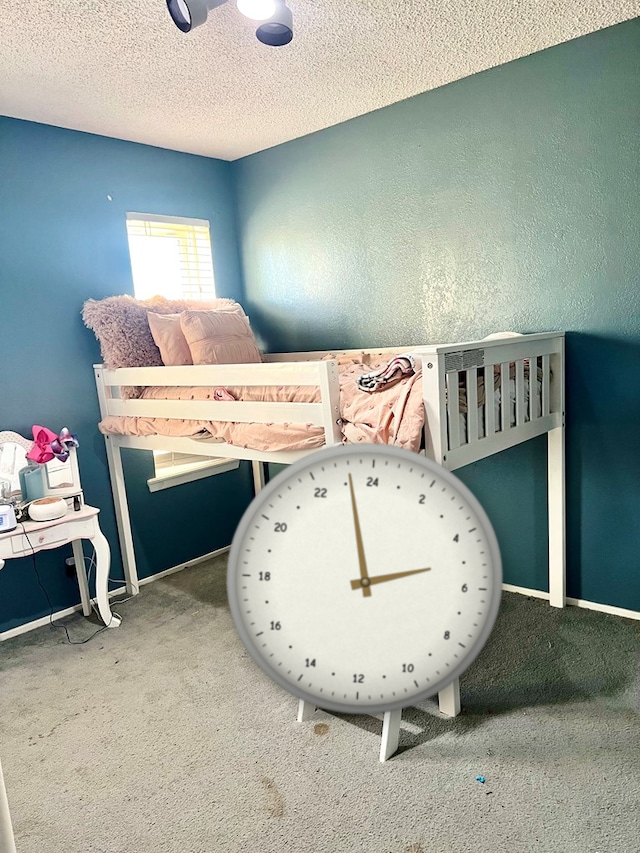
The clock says 4,58
